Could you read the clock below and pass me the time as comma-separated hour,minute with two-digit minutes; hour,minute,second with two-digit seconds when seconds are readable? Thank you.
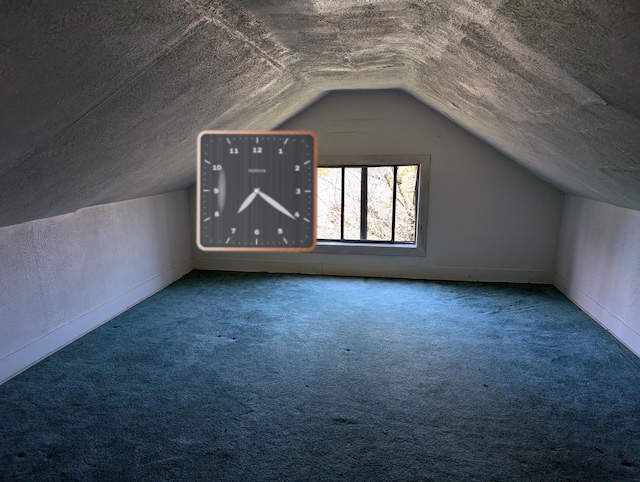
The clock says 7,21
